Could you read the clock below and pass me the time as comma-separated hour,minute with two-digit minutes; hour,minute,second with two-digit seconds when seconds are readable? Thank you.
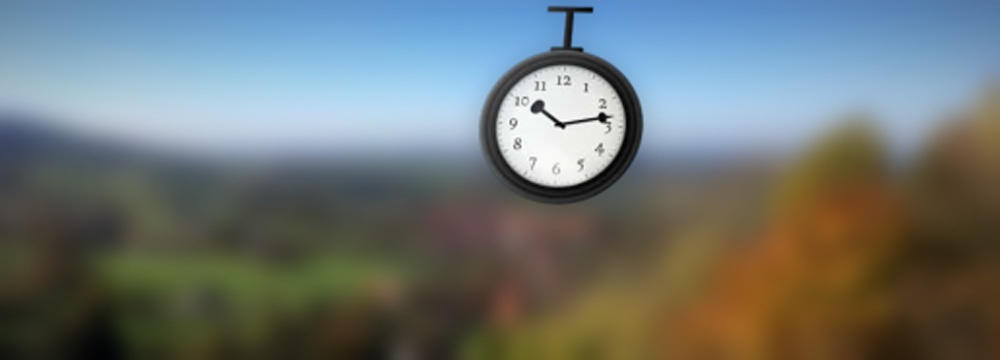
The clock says 10,13
